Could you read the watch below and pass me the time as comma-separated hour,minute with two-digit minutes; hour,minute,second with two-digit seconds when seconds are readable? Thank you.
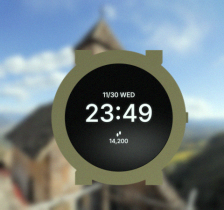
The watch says 23,49
